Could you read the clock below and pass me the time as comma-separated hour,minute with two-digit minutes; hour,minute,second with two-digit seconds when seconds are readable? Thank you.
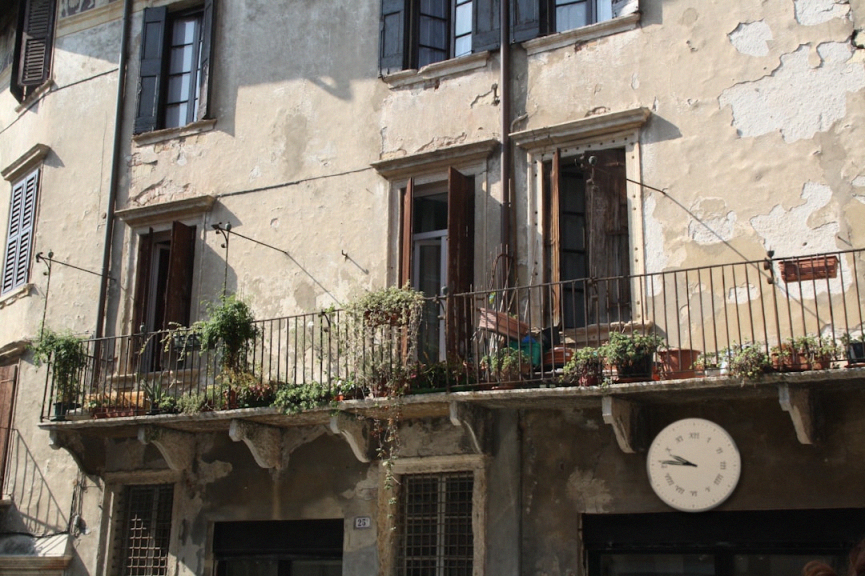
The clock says 9,46
